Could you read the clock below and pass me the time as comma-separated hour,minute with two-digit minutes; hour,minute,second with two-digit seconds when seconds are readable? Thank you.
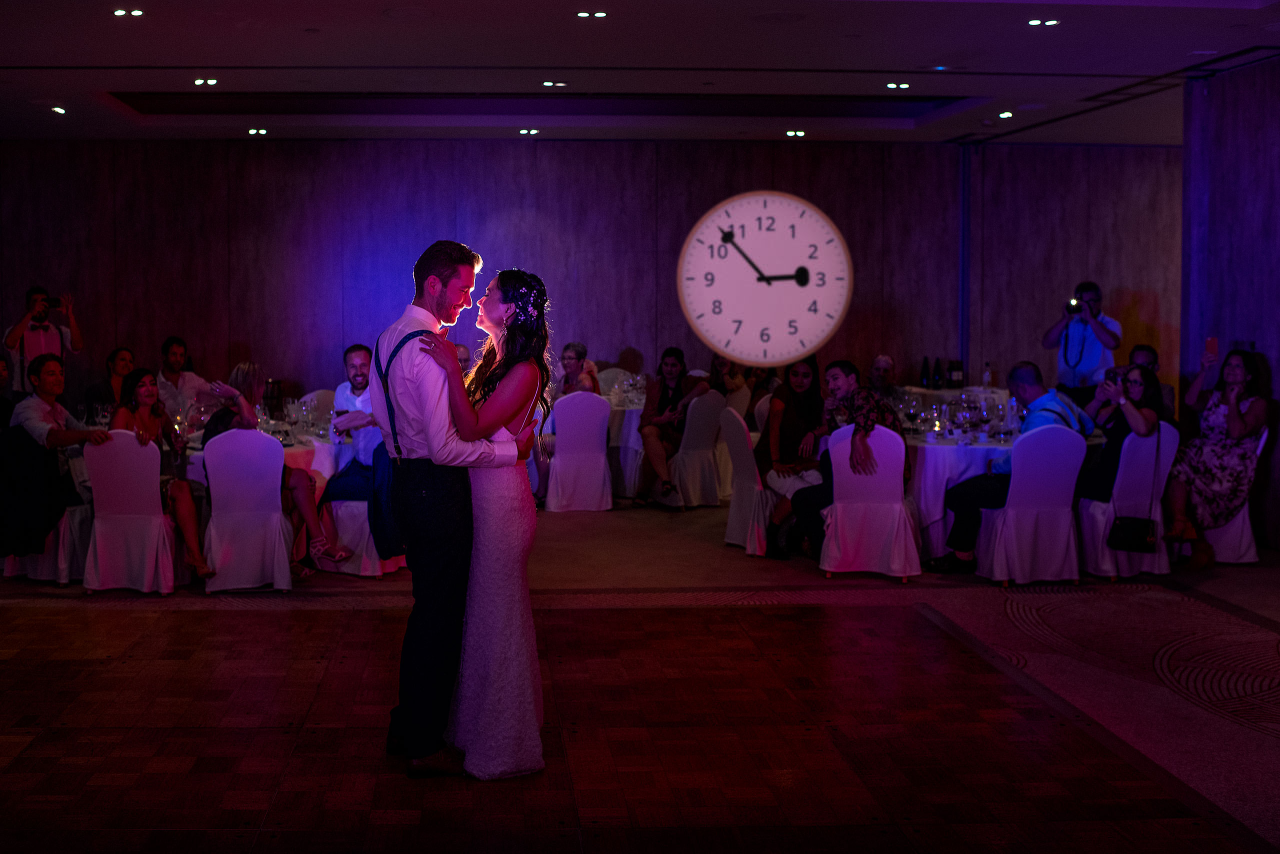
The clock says 2,53
